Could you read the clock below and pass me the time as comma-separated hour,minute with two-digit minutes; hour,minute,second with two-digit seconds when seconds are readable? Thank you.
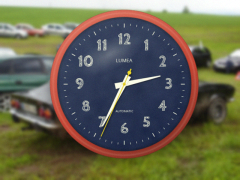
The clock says 2,34,34
